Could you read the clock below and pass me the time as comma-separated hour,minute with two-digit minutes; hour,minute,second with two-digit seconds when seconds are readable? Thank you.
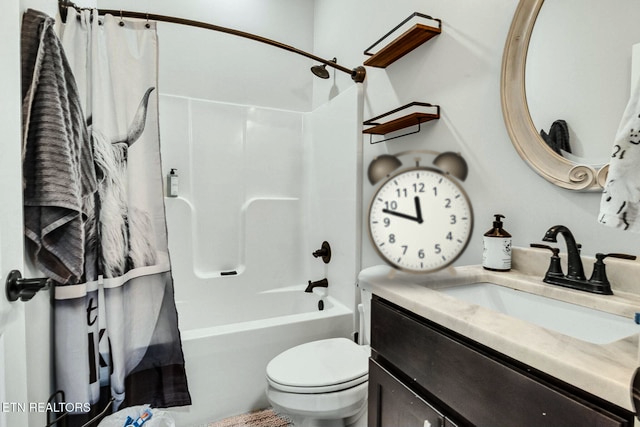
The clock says 11,48
